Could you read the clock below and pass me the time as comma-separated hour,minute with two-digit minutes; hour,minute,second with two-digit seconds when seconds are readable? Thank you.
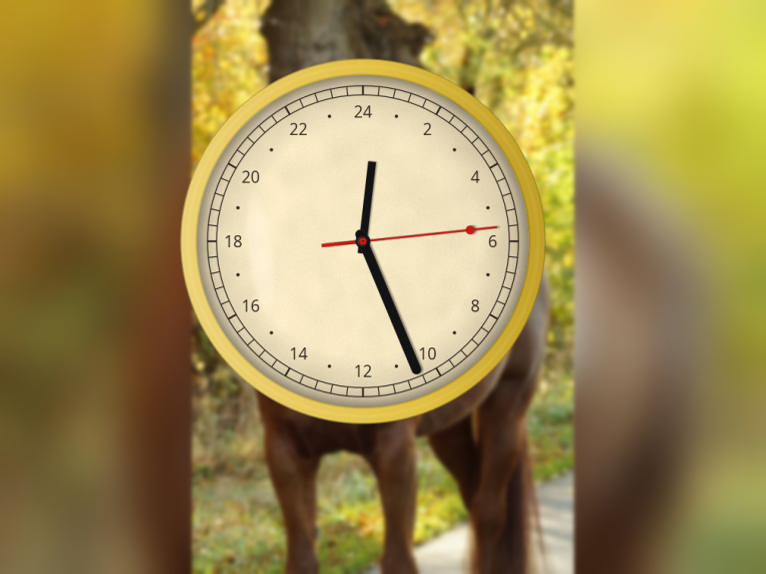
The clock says 0,26,14
